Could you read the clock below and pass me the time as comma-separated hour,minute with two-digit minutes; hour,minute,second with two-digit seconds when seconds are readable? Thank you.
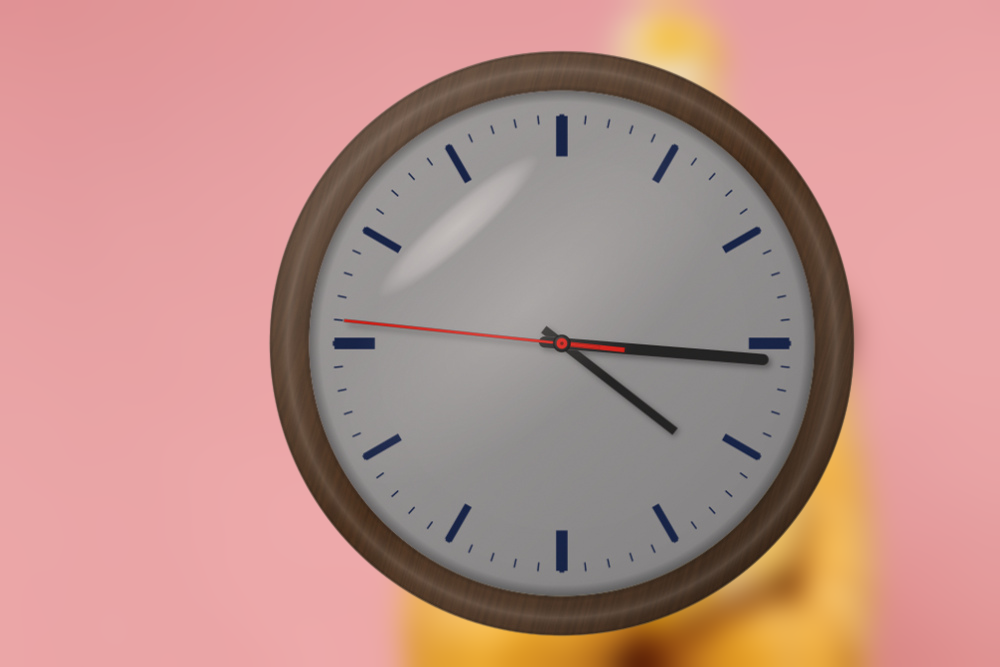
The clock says 4,15,46
